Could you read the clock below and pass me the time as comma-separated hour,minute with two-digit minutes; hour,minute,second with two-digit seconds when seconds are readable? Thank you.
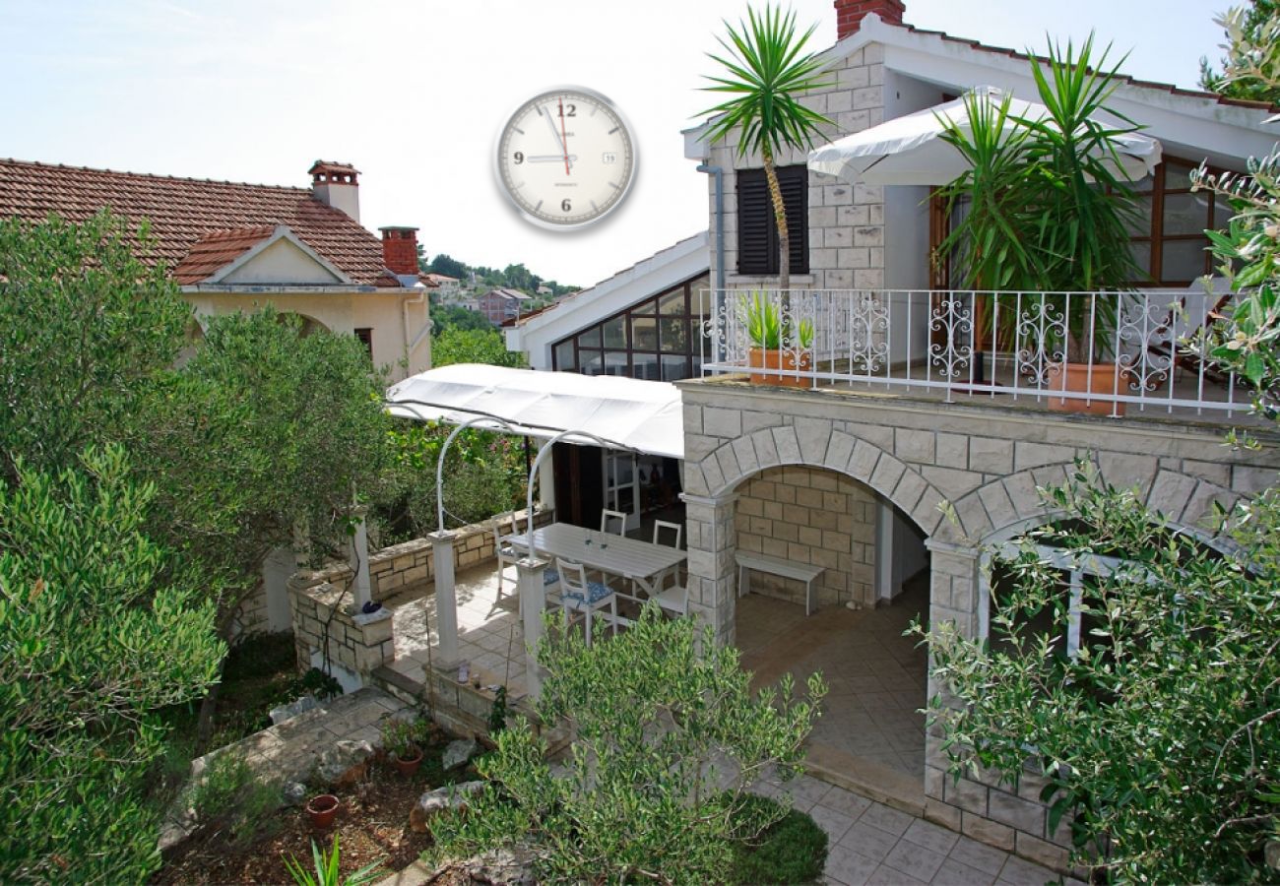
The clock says 8,55,59
